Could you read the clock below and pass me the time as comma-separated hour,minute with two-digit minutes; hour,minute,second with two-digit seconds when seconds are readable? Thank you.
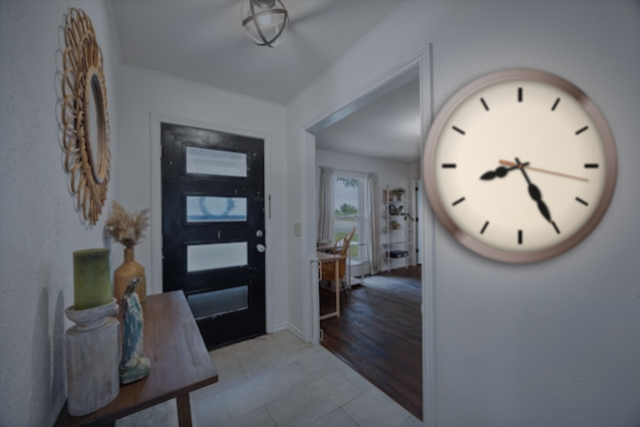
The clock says 8,25,17
